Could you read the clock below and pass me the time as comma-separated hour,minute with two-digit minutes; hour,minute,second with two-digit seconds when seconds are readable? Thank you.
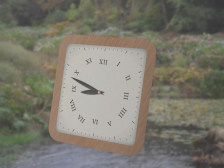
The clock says 8,48
